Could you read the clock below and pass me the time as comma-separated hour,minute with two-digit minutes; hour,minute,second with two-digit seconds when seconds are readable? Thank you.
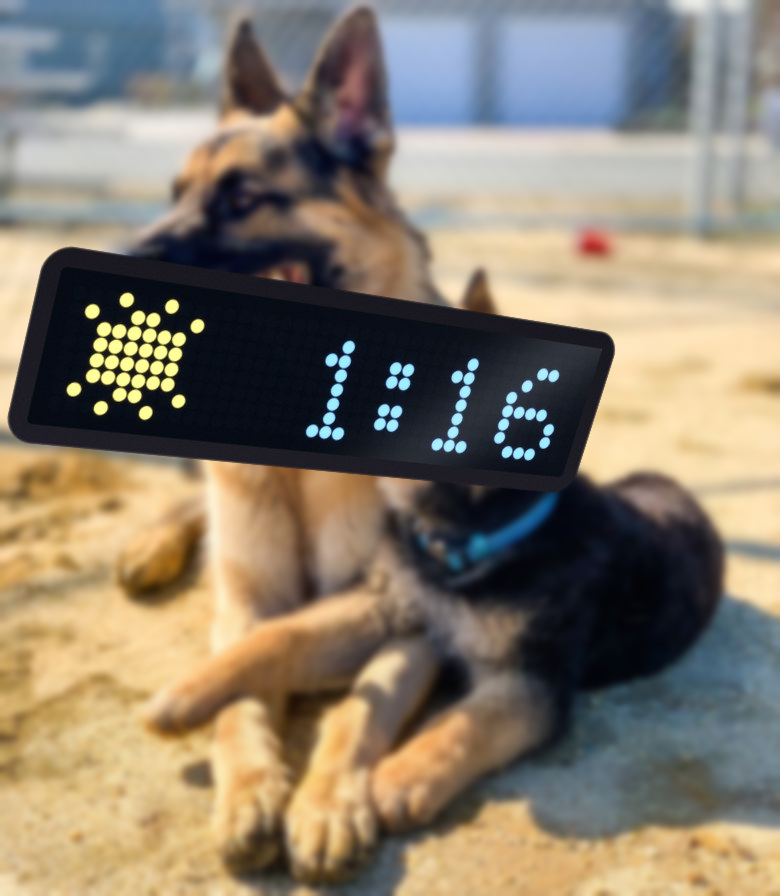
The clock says 1,16
